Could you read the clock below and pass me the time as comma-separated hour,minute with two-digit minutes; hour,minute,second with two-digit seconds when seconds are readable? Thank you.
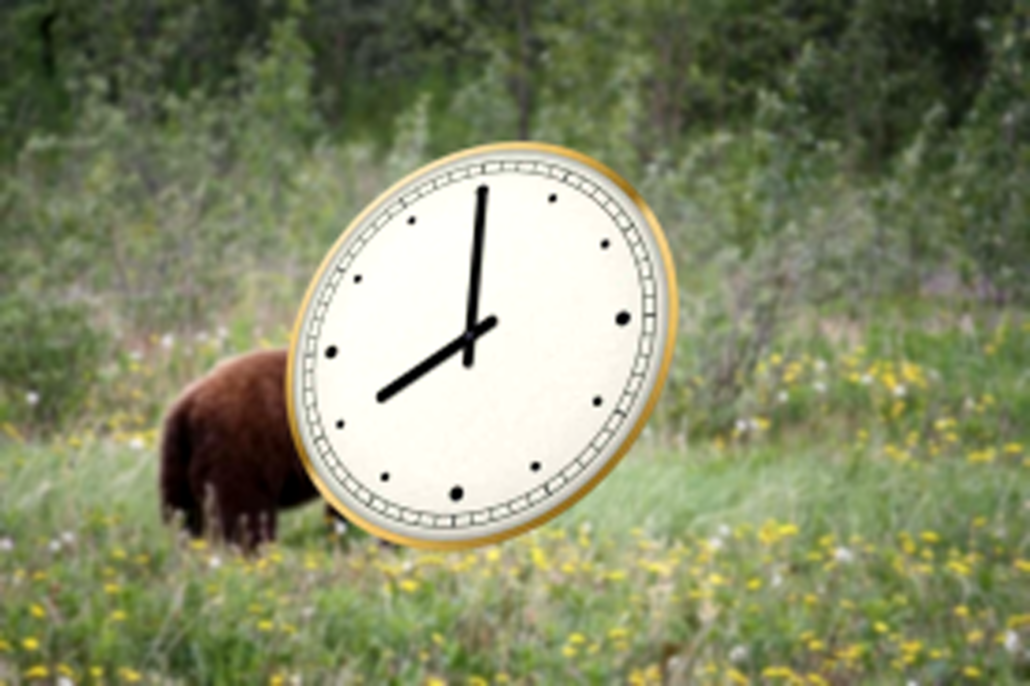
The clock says 8,00
